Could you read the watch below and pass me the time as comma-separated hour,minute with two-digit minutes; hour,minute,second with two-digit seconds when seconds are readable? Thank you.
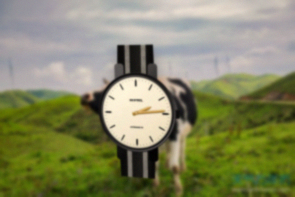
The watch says 2,14
